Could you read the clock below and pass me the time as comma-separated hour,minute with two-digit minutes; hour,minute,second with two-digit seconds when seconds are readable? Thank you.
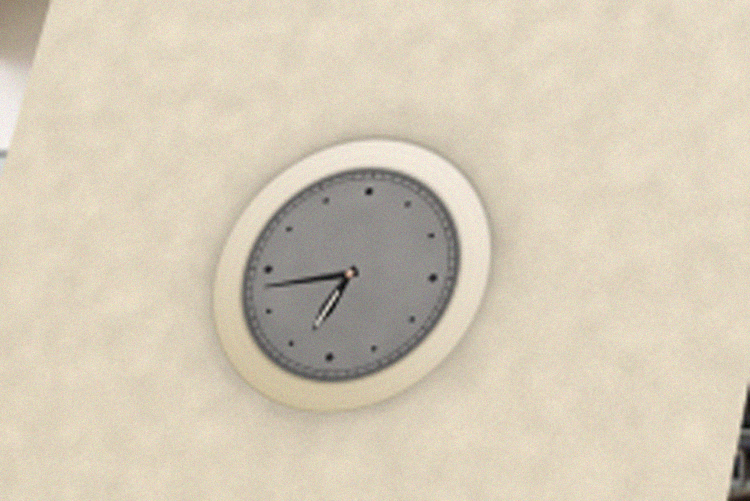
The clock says 6,43
